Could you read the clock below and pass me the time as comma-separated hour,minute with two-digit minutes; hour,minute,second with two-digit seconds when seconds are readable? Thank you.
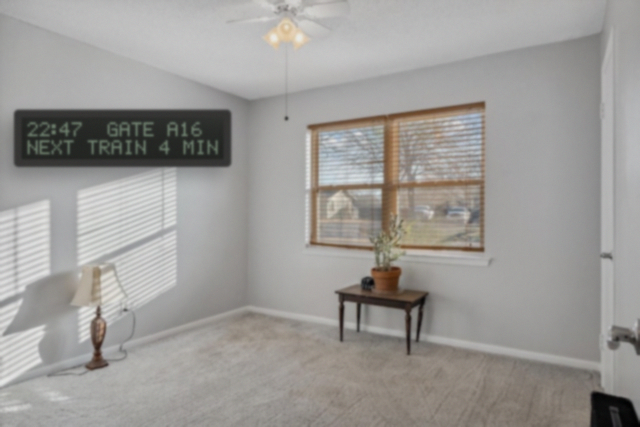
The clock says 22,47
